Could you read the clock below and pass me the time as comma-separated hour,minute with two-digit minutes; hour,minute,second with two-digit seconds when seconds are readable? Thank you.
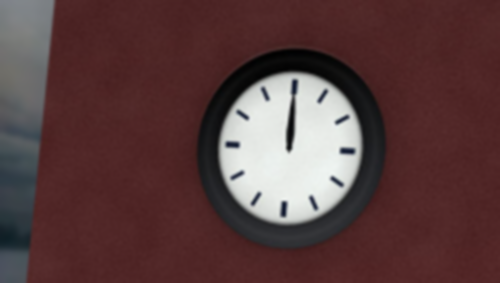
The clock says 12,00
